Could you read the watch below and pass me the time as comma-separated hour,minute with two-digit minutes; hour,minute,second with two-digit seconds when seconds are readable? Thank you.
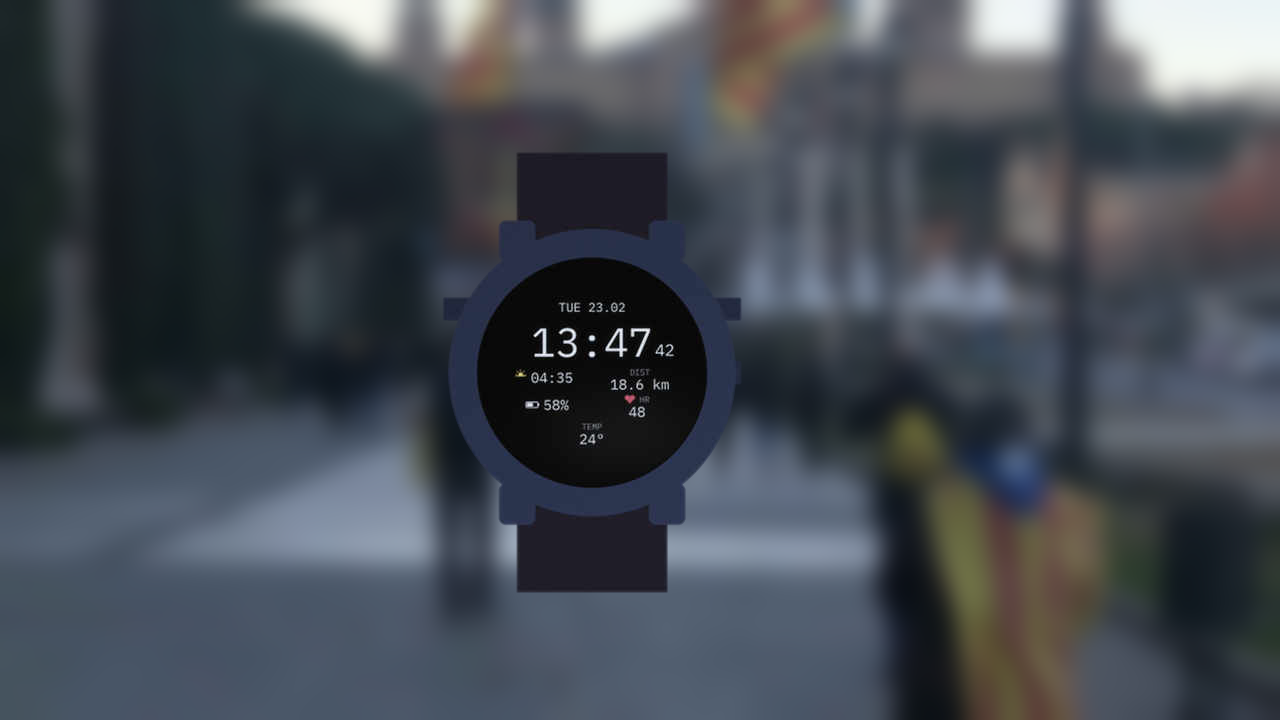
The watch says 13,47,42
